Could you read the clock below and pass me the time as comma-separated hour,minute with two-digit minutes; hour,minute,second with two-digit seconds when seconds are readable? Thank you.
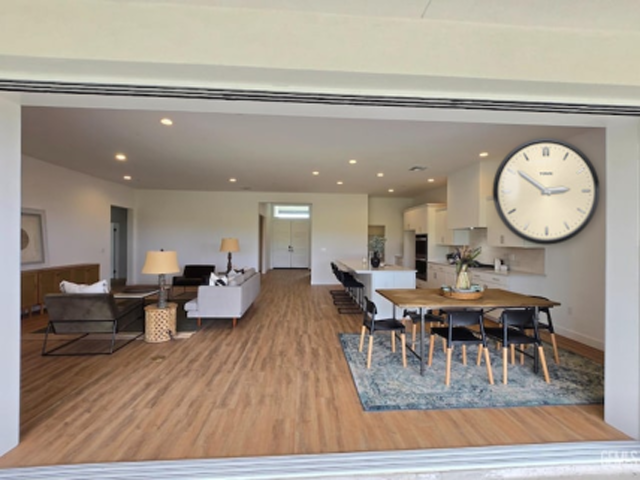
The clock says 2,51
